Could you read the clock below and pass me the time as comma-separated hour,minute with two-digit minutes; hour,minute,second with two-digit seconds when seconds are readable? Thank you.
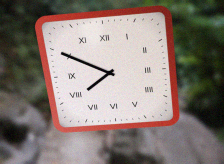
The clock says 7,50
